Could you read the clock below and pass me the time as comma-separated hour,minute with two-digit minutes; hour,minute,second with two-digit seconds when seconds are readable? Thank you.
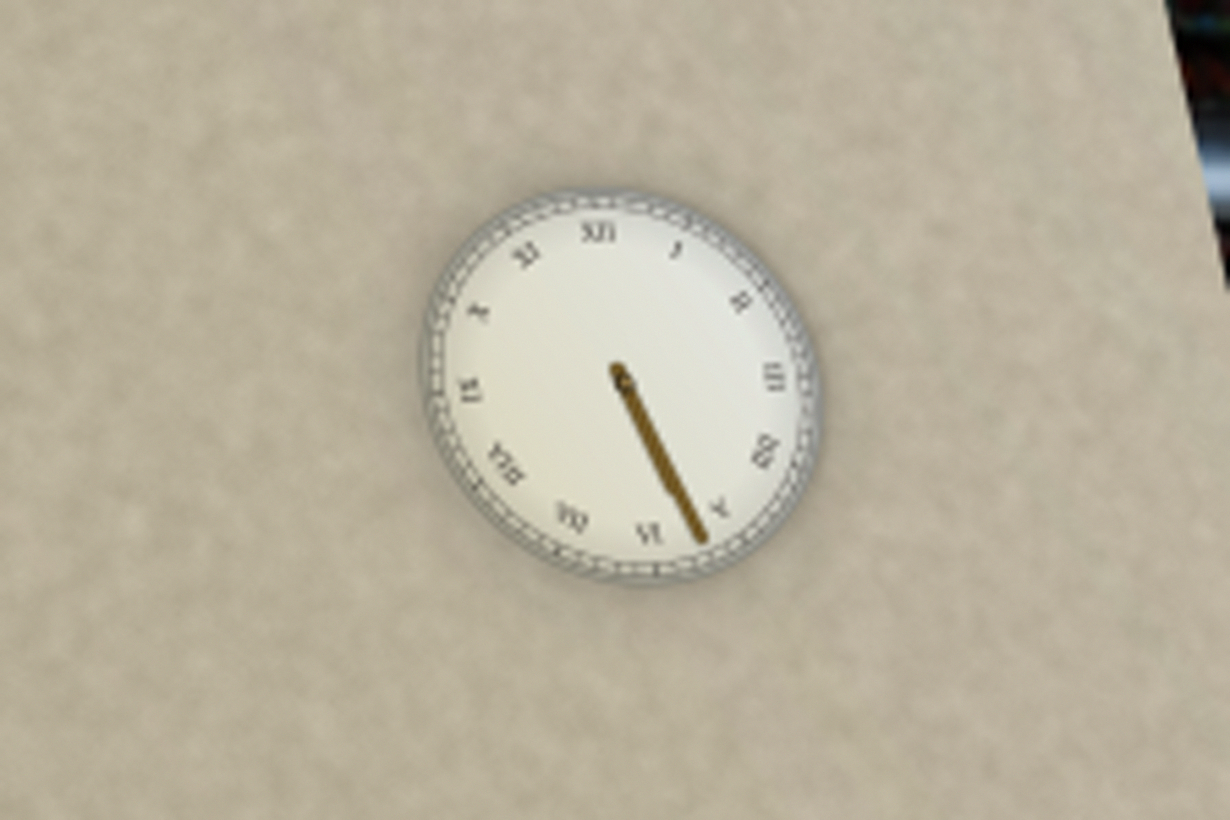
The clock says 5,27
